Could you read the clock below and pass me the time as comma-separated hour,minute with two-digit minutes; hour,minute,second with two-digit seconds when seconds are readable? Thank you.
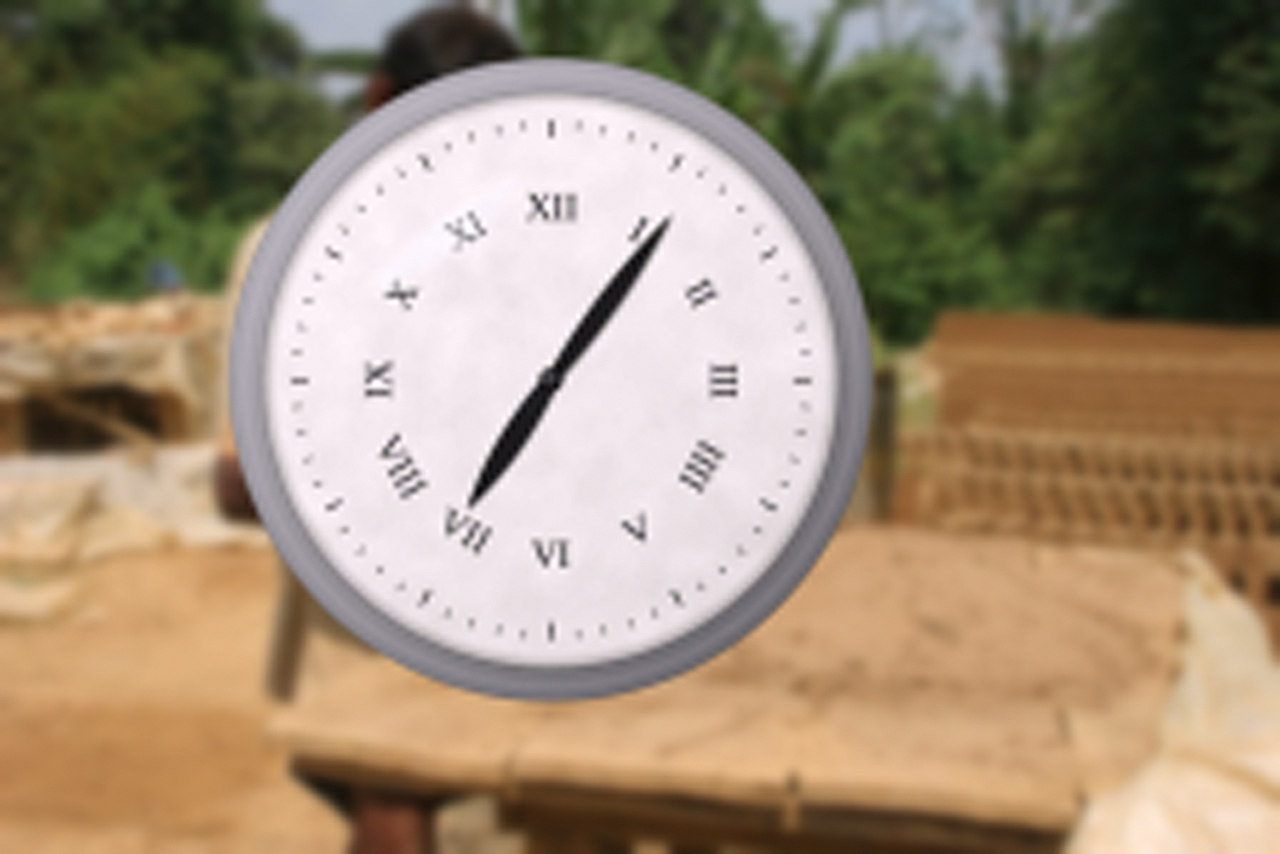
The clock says 7,06
